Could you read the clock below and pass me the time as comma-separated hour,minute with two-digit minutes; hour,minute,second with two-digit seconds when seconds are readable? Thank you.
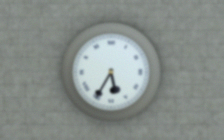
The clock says 5,35
